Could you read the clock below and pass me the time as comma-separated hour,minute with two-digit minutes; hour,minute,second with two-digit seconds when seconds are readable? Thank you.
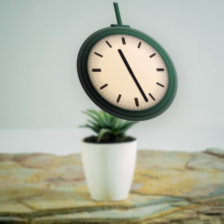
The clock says 11,27
